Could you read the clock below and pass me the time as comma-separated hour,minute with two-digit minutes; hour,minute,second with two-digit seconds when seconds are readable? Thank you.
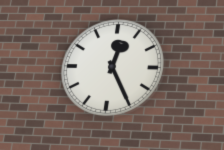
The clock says 12,25
